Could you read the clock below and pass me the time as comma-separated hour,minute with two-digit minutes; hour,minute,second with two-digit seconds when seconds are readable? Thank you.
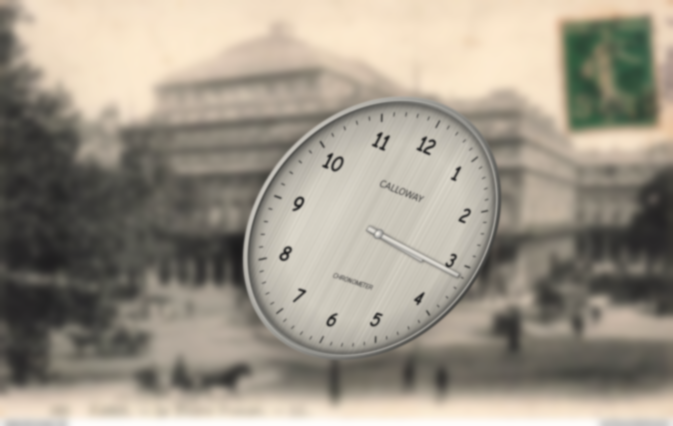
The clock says 3,16
